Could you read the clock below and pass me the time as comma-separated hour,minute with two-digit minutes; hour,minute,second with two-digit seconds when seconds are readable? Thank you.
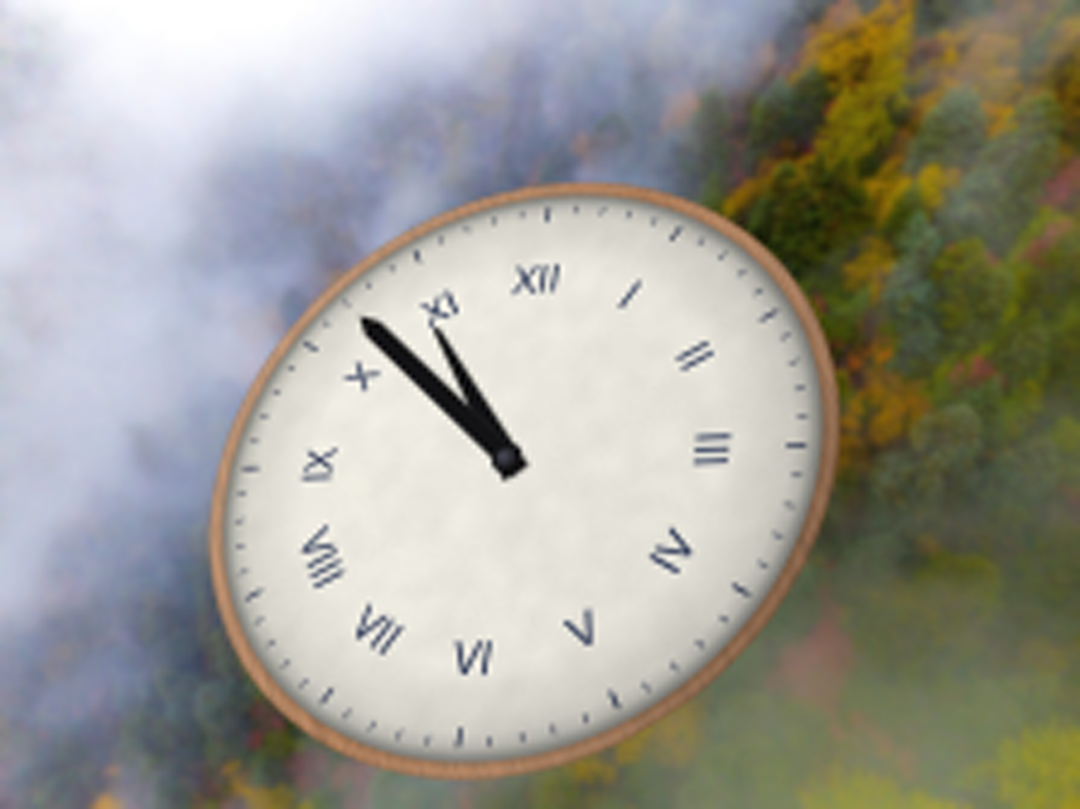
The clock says 10,52
